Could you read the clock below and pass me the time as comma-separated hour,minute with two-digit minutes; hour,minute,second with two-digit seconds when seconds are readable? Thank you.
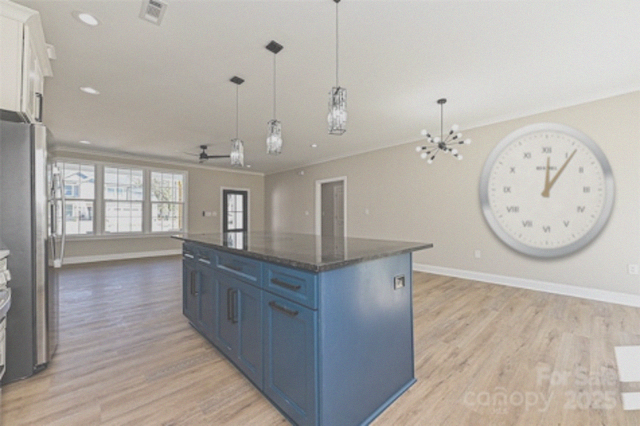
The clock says 12,06
